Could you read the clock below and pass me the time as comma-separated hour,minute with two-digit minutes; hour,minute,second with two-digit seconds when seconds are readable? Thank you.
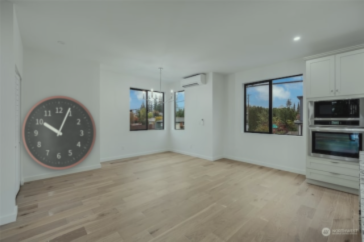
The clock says 10,04
